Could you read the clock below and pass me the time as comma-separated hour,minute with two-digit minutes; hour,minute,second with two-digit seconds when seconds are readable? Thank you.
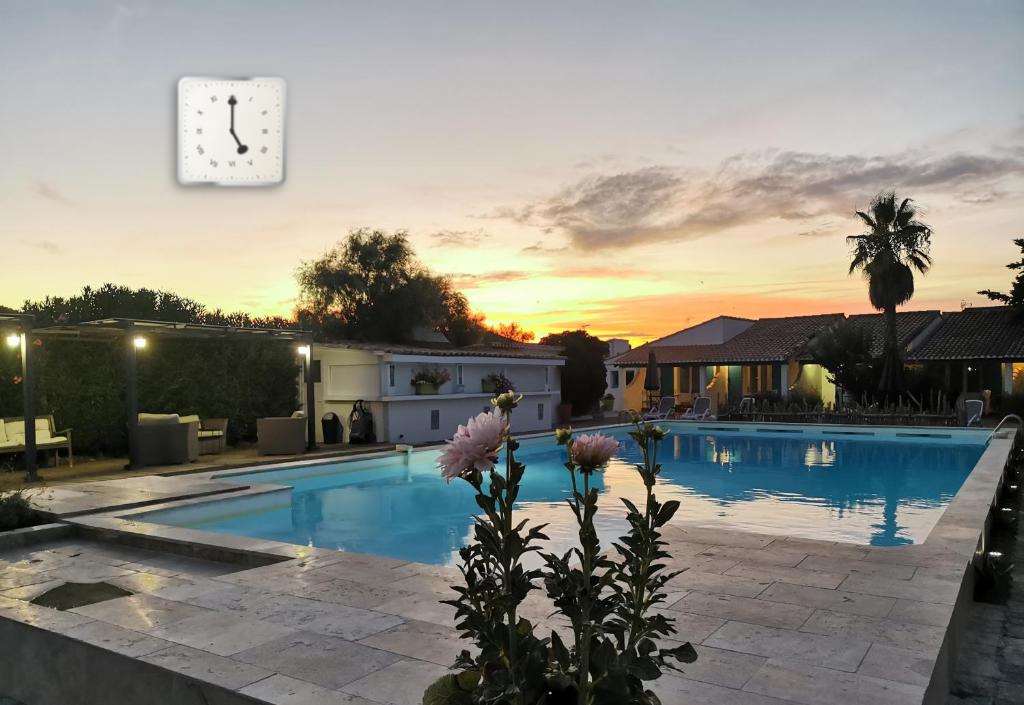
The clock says 5,00
